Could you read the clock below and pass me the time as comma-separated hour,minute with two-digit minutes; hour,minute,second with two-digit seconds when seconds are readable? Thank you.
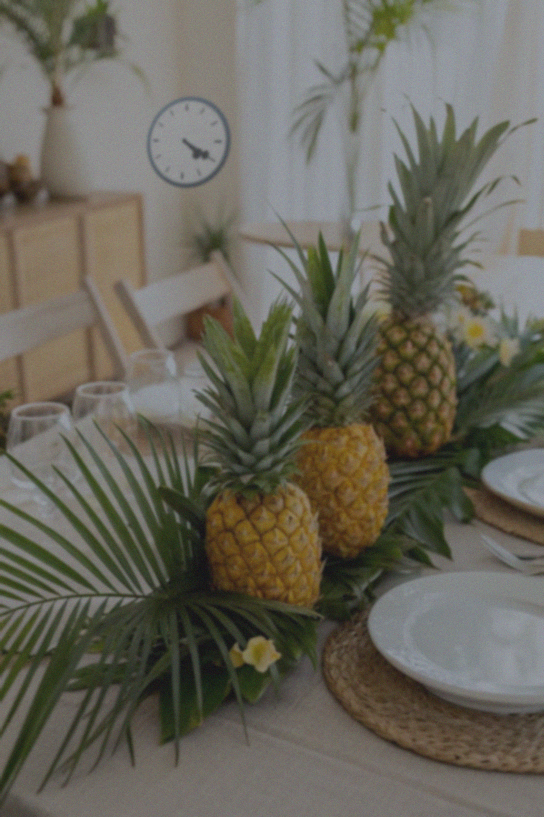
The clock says 4,20
